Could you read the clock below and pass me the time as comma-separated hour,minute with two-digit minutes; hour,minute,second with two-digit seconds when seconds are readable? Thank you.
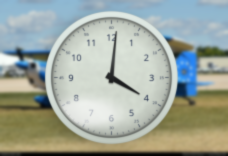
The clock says 4,01
